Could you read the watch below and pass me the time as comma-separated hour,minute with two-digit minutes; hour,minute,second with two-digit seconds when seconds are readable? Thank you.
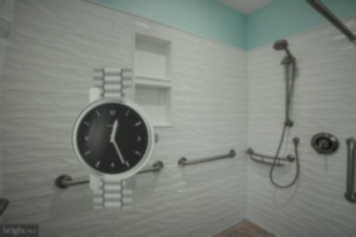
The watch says 12,26
